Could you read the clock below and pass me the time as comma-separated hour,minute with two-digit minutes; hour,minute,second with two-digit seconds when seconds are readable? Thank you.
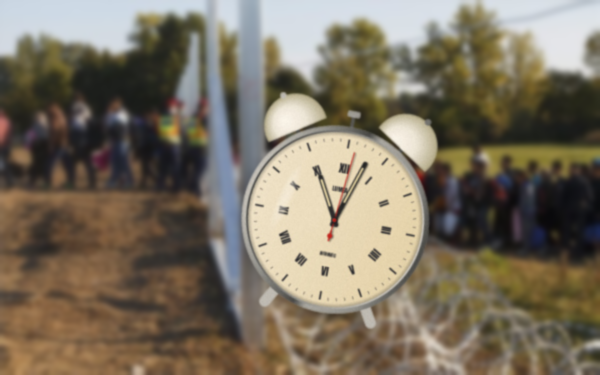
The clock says 11,03,01
